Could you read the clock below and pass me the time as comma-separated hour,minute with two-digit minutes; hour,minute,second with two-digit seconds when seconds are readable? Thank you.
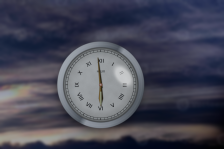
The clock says 5,59
